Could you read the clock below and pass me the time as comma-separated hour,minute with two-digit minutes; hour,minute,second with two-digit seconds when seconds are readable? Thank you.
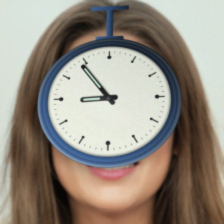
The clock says 8,54
